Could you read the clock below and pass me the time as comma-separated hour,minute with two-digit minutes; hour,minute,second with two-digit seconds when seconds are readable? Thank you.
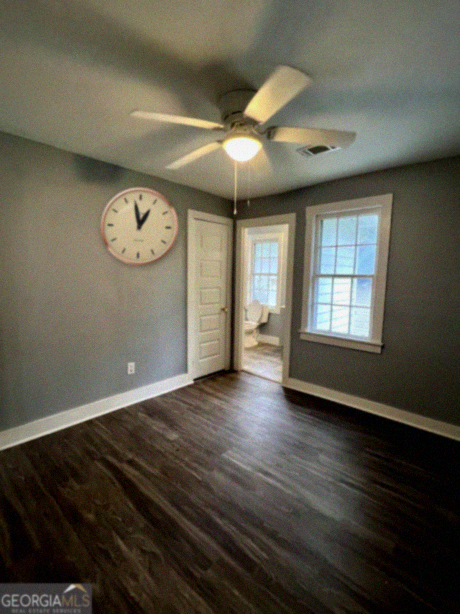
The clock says 12,58
